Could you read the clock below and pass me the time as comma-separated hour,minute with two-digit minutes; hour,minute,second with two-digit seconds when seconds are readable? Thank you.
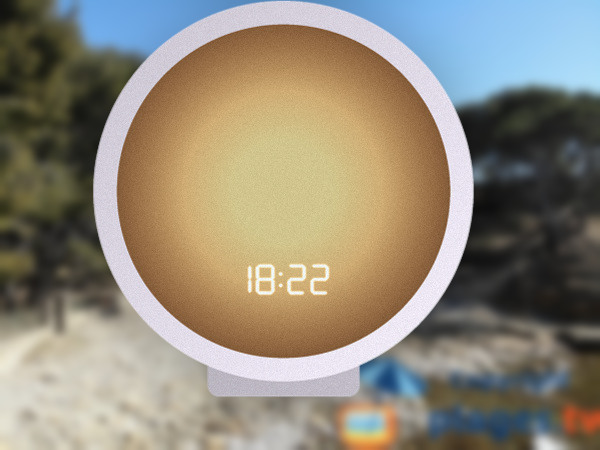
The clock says 18,22
